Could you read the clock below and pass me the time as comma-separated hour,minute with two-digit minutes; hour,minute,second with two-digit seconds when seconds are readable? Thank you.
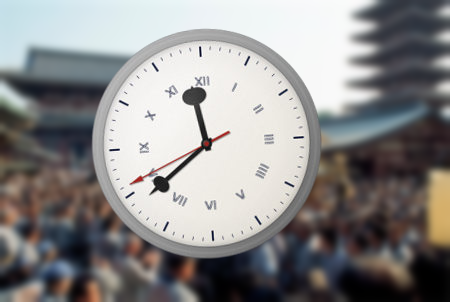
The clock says 11,38,41
